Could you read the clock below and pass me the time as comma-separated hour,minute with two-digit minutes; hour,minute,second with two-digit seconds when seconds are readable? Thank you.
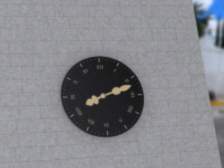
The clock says 8,12
